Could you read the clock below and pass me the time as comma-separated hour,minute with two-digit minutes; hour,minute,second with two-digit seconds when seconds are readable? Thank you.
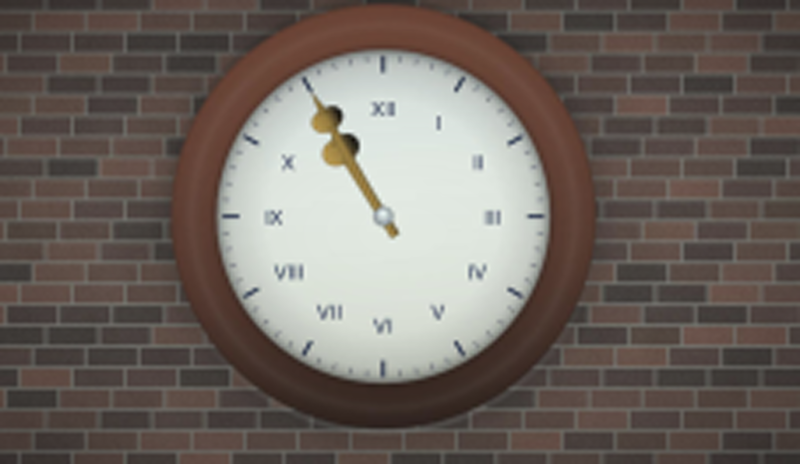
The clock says 10,55
